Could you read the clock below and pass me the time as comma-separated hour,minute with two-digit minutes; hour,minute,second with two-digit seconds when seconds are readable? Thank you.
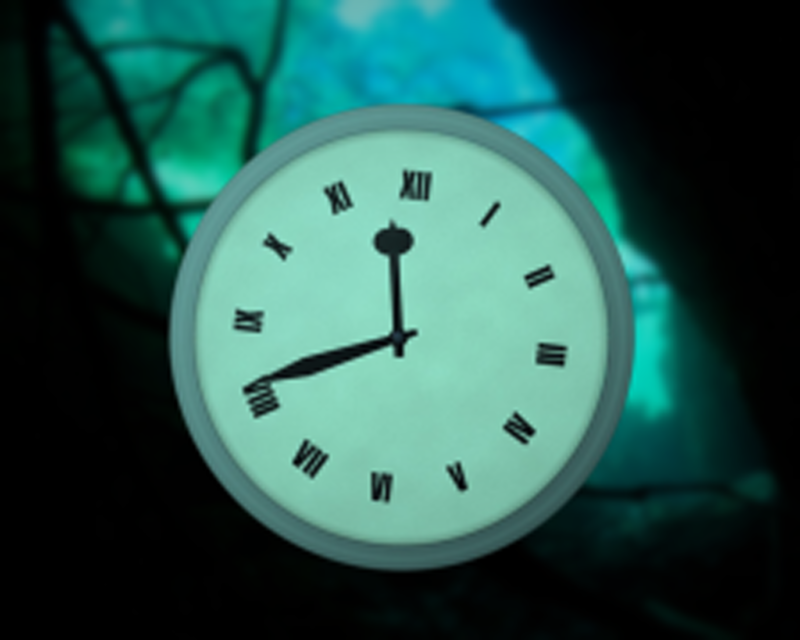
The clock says 11,41
